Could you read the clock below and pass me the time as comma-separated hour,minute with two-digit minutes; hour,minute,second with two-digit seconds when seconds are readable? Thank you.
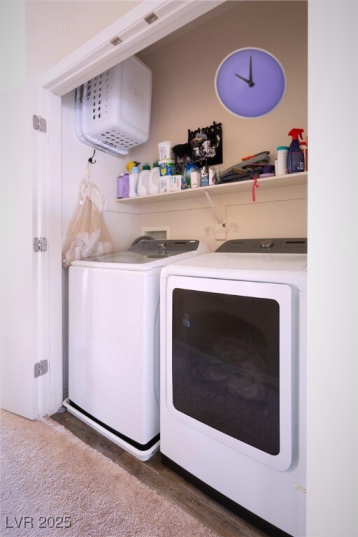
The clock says 10,00
